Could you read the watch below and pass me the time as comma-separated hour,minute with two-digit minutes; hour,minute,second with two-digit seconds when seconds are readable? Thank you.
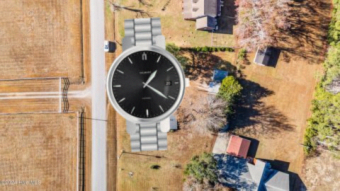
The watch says 1,21
